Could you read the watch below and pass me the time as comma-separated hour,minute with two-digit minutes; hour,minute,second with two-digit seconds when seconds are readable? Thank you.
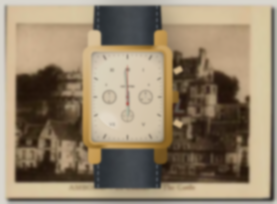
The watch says 5,59
